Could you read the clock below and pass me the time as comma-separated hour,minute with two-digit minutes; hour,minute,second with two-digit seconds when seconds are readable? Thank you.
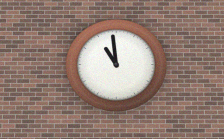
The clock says 10,59
